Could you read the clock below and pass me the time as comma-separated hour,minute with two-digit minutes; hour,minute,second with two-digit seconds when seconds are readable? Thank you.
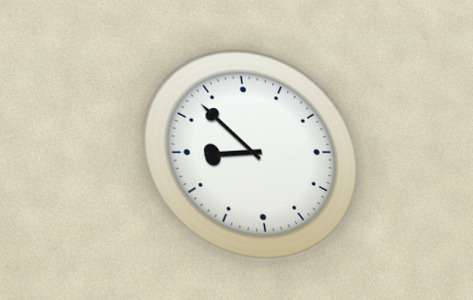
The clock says 8,53
